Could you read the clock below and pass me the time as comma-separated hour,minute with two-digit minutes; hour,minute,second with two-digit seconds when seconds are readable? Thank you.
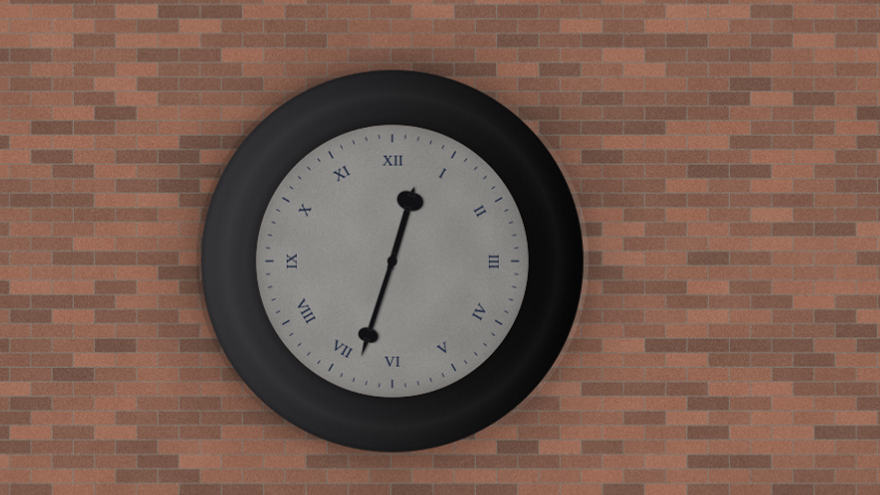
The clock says 12,33
